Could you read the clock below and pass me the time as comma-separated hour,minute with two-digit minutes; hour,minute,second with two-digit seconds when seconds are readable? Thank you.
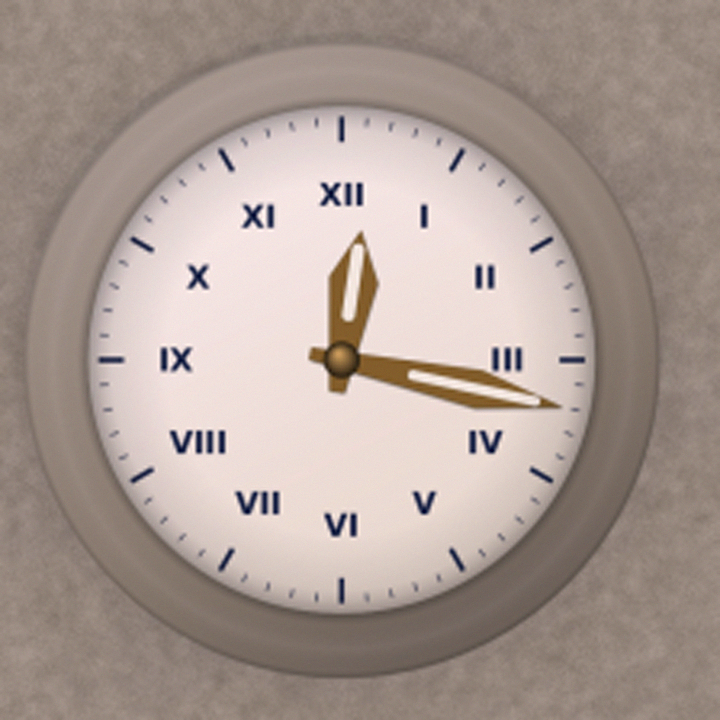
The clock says 12,17
